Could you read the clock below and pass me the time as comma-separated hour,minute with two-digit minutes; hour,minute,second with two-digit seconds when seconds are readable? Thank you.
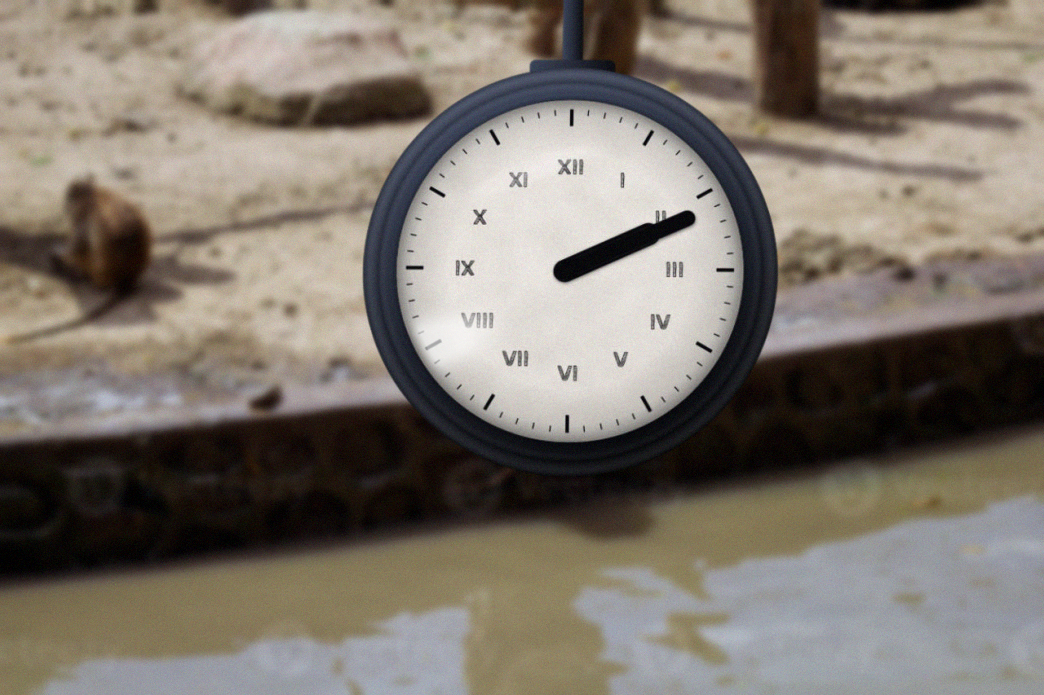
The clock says 2,11
